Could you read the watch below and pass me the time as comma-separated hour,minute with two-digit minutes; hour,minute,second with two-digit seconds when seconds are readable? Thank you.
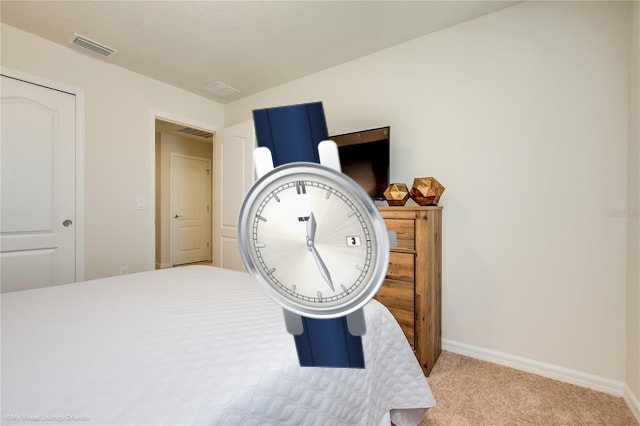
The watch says 12,27
